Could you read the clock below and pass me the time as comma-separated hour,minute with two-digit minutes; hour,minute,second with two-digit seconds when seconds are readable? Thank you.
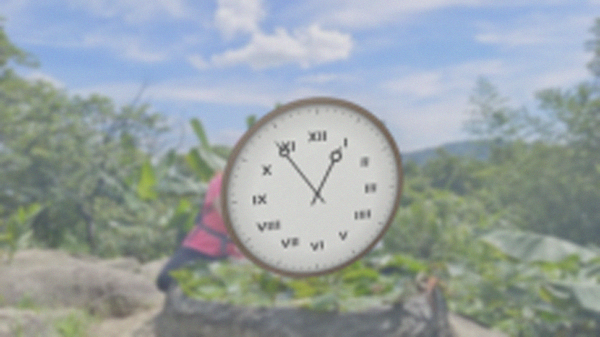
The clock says 12,54
